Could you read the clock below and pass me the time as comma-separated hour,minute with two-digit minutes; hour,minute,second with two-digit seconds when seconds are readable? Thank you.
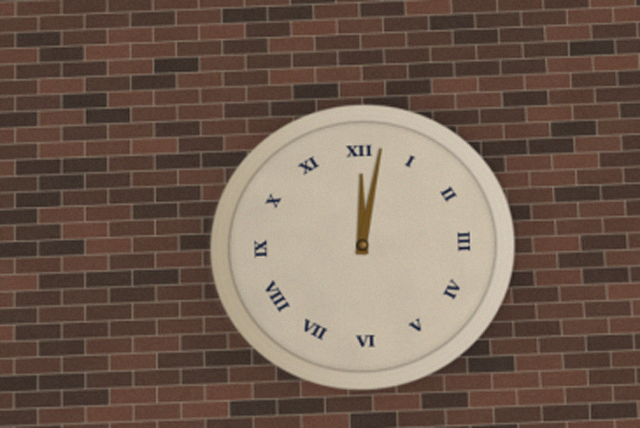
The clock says 12,02
